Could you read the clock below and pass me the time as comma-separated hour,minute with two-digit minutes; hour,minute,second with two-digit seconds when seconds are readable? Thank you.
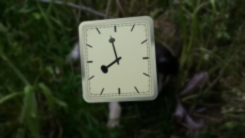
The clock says 7,58
